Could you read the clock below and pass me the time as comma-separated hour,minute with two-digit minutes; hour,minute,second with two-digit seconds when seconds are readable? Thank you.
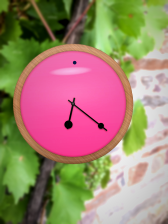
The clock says 6,21
